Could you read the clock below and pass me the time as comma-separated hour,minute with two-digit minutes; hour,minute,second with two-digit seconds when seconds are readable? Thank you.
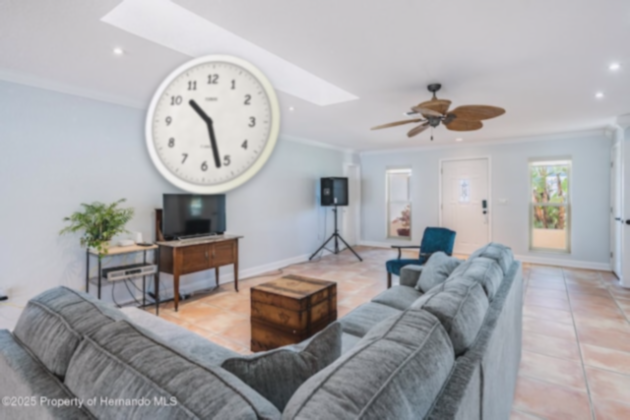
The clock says 10,27
